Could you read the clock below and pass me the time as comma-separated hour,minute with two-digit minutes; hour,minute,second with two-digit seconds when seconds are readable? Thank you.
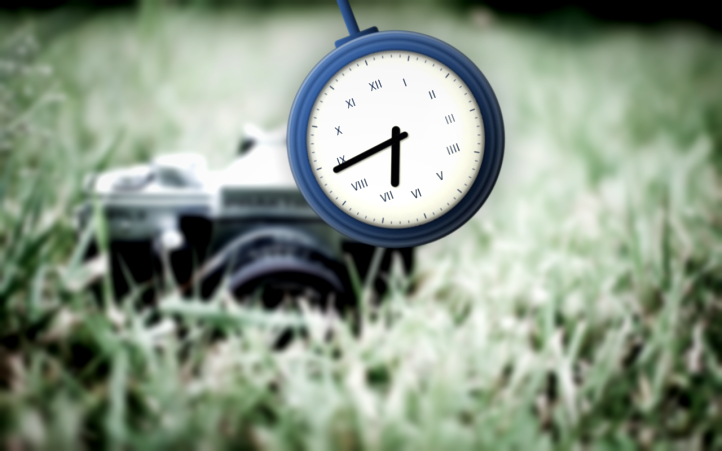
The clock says 6,44
